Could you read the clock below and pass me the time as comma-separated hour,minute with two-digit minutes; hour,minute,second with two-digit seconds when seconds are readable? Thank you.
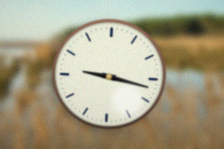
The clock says 9,17
